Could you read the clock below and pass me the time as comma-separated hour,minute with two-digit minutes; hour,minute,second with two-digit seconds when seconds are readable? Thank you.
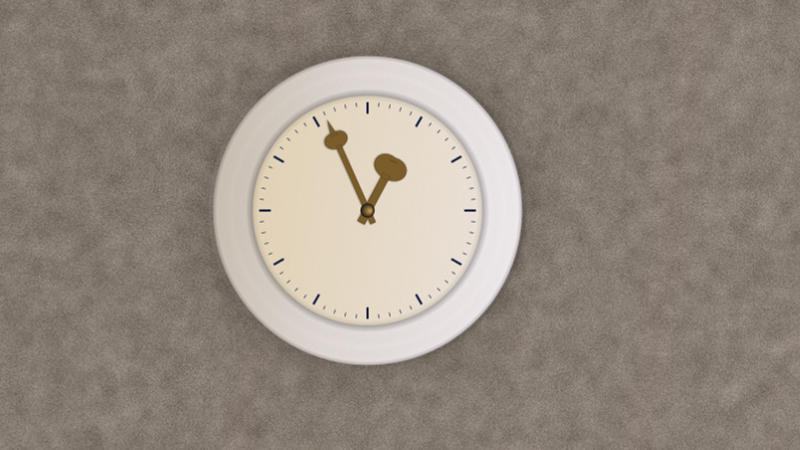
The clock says 12,56
